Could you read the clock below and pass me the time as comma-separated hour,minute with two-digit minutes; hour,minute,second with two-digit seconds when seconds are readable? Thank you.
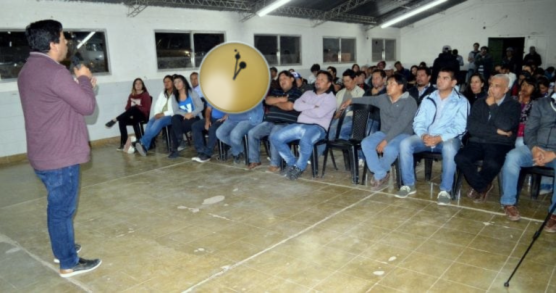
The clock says 1,01
